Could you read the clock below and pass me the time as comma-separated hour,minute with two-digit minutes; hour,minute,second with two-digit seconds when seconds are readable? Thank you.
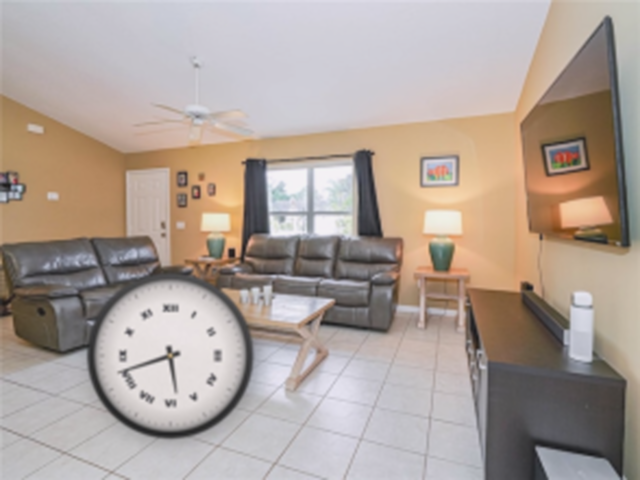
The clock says 5,42
